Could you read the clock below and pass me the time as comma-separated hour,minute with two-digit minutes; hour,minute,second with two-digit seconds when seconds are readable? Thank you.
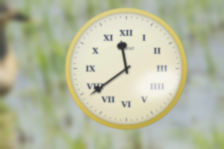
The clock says 11,39
